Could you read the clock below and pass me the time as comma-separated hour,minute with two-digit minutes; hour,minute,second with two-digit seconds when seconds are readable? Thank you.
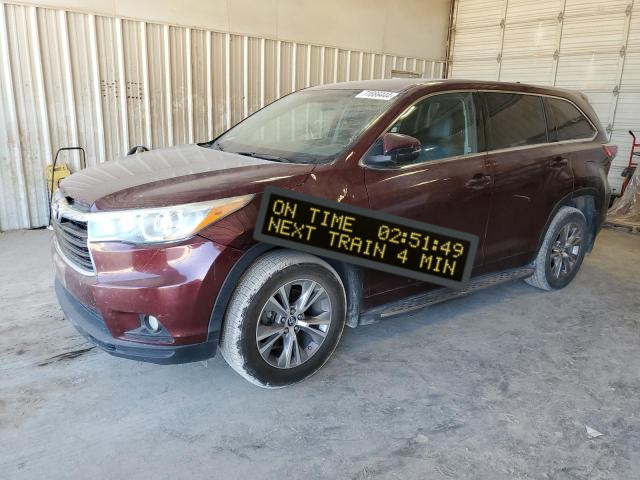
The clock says 2,51,49
